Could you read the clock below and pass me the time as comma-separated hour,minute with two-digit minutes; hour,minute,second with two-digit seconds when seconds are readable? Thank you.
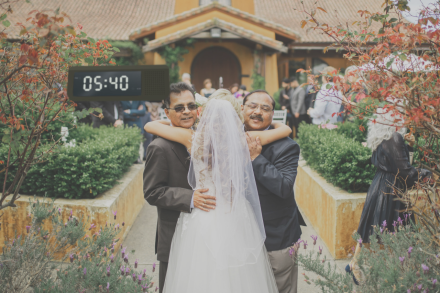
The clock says 5,40
